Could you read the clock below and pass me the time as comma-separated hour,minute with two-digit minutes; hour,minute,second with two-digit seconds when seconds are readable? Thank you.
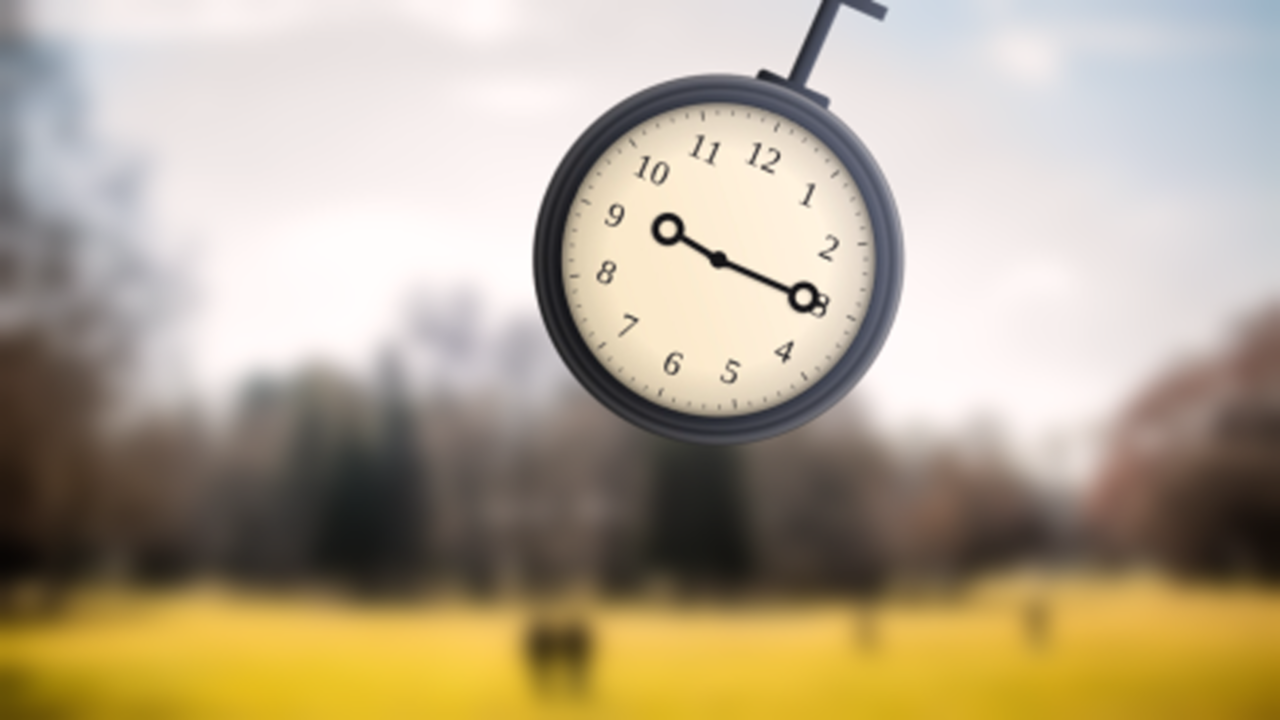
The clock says 9,15
